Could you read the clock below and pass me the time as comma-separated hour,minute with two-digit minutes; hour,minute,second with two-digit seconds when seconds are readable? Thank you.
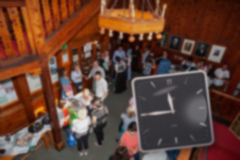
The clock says 11,45
